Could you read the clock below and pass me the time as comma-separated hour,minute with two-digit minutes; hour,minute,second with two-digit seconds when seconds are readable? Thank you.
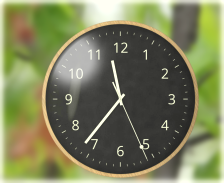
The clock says 11,36,26
